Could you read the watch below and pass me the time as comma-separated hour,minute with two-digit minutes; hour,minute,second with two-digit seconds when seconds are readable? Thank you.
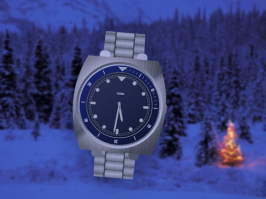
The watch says 5,31
